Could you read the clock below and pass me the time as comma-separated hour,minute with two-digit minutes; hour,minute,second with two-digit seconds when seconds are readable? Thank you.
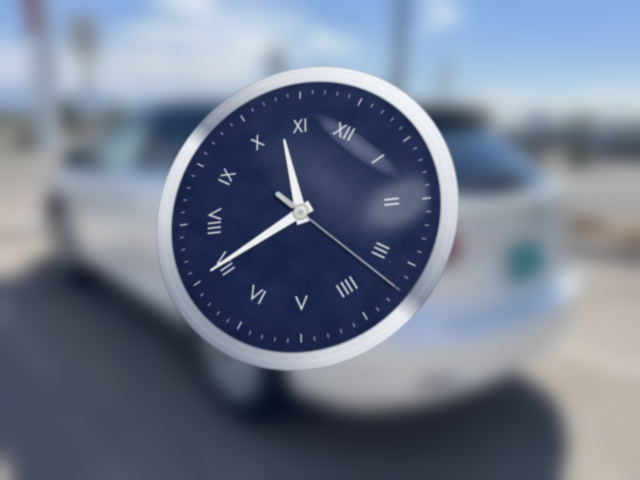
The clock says 10,35,17
